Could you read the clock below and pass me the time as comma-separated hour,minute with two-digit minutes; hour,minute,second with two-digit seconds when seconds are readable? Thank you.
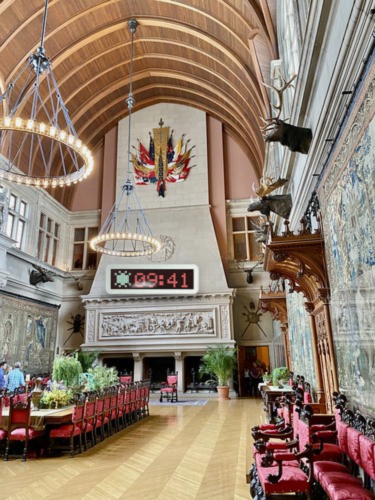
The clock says 9,41
